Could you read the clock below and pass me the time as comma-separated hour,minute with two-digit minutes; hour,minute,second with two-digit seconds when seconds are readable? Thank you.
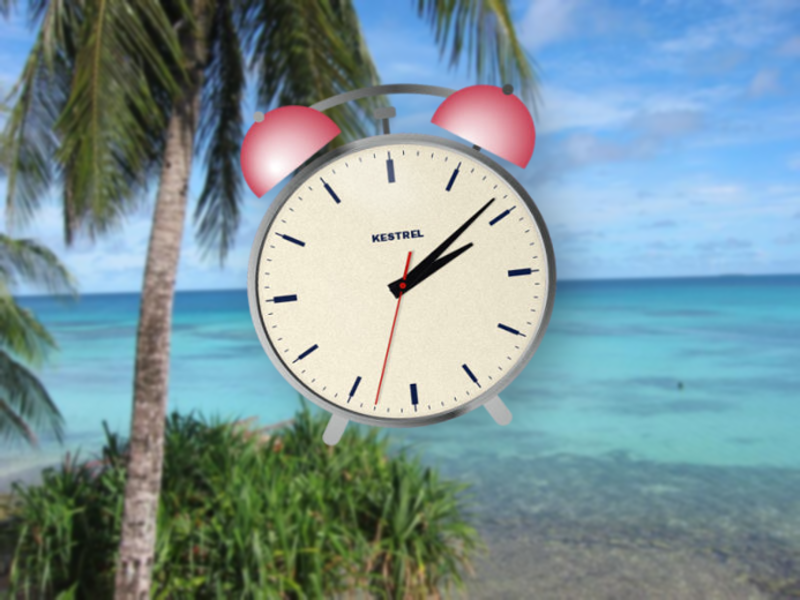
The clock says 2,08,33
